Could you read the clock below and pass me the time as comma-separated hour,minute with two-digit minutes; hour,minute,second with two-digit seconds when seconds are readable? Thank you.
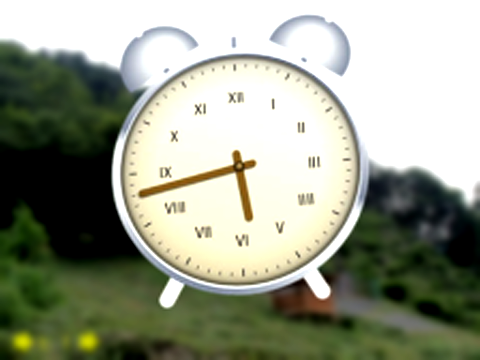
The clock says 5,43
